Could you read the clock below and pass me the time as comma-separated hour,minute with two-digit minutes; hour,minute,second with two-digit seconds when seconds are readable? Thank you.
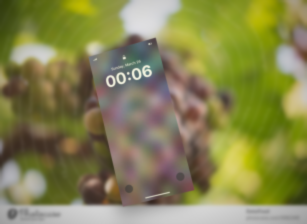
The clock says 0,06
